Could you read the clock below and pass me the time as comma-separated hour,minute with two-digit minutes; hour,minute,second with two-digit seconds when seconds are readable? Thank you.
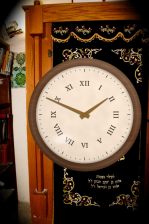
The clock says 1,49
